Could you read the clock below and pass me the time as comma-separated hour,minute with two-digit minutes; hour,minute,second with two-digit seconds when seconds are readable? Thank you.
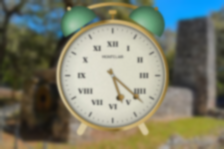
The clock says 5,22
